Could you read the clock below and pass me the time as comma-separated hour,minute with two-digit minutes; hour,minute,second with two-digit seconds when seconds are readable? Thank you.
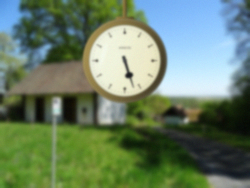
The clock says 5,27
